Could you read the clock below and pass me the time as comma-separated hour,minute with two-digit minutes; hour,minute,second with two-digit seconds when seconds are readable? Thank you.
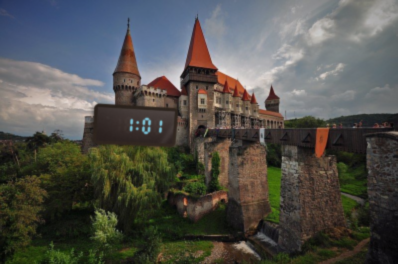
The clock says 1,01
